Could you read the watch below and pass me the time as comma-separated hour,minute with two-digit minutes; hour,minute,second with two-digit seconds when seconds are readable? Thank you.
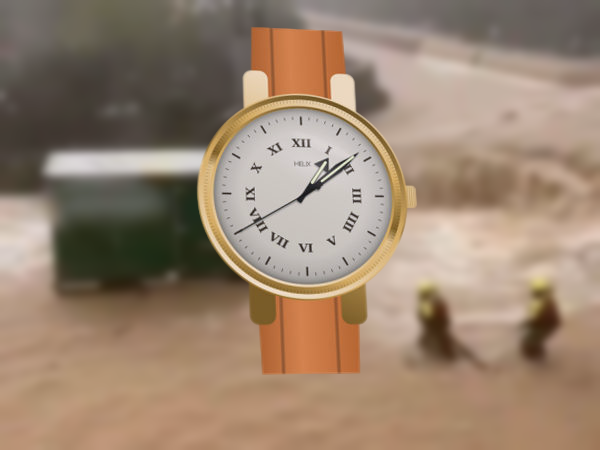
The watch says 1,08,40
